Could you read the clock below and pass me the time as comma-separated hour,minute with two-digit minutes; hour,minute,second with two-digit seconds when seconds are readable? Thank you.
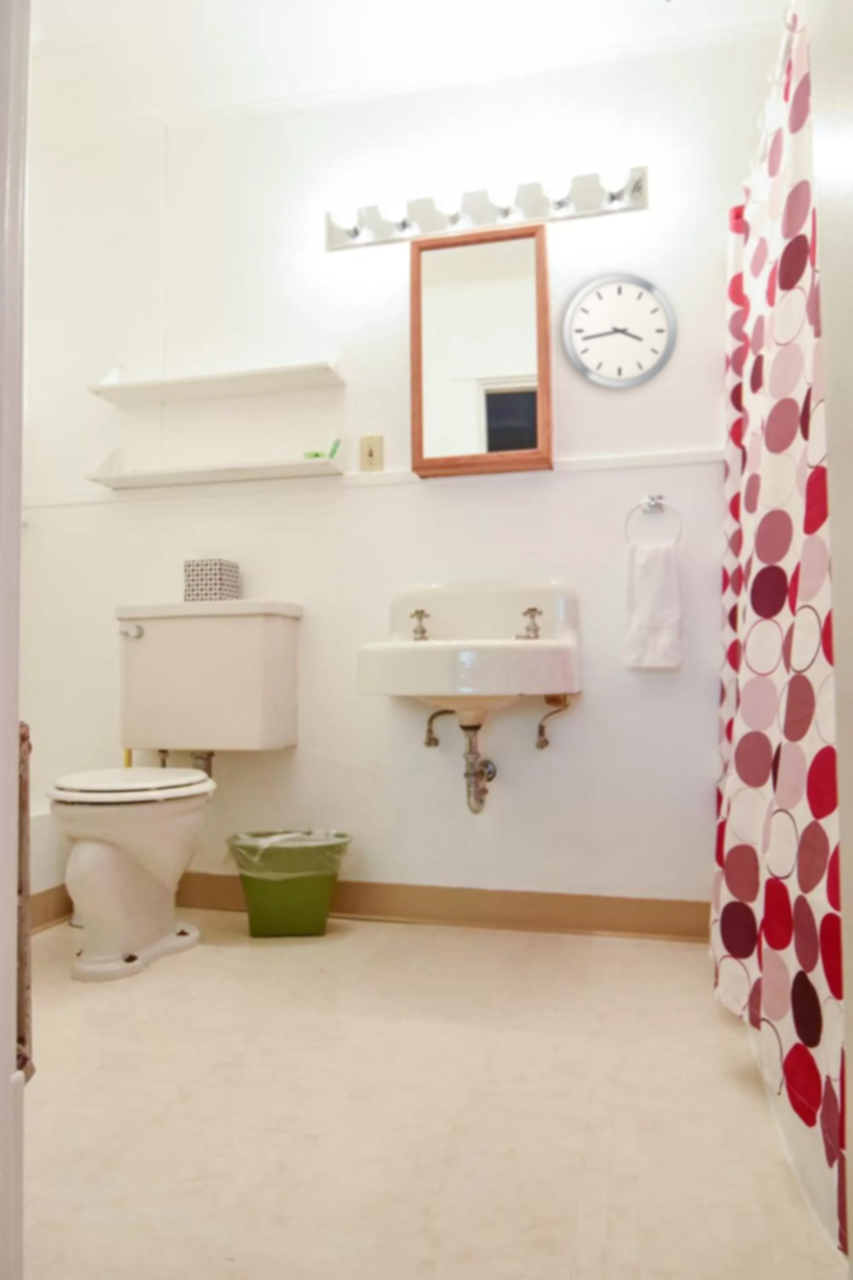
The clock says 3,43
